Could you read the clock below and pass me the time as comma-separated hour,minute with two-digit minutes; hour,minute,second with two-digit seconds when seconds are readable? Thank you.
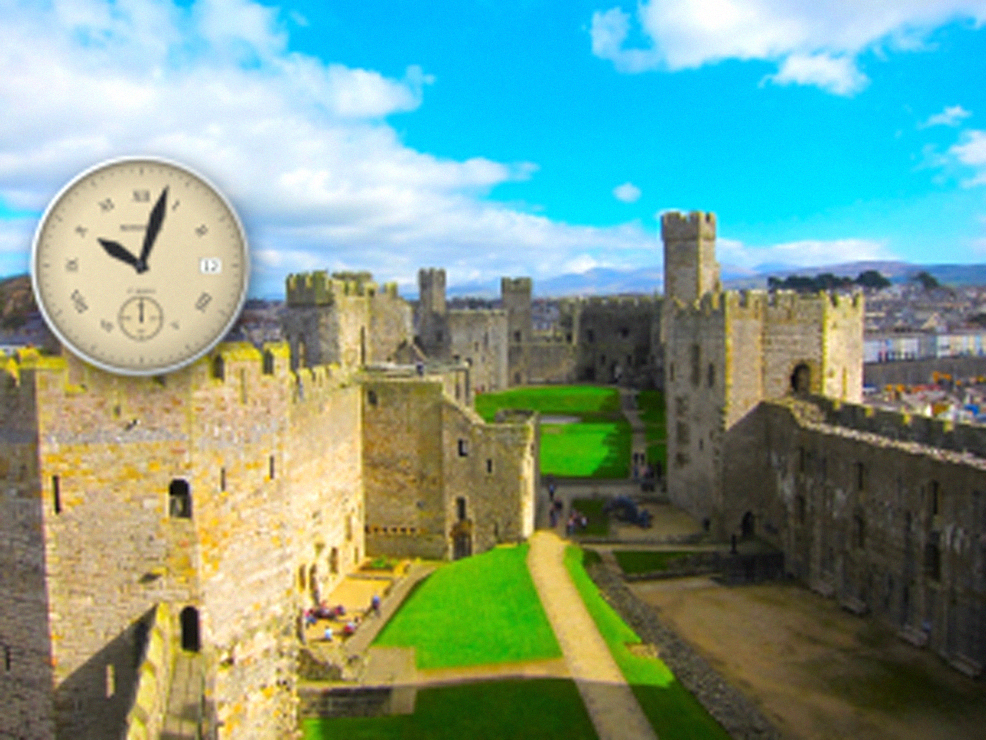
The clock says 10,03
